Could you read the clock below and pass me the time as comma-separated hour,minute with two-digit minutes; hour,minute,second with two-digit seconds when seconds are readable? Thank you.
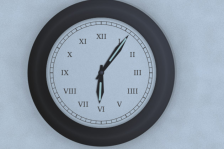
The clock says 6,06
